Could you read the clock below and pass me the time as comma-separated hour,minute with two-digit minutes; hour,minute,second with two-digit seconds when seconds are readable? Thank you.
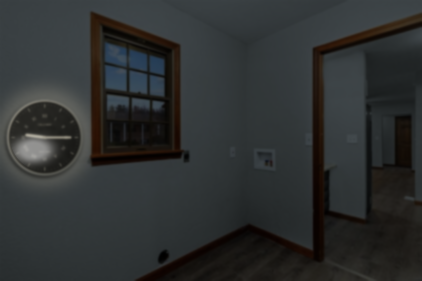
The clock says 9,15
